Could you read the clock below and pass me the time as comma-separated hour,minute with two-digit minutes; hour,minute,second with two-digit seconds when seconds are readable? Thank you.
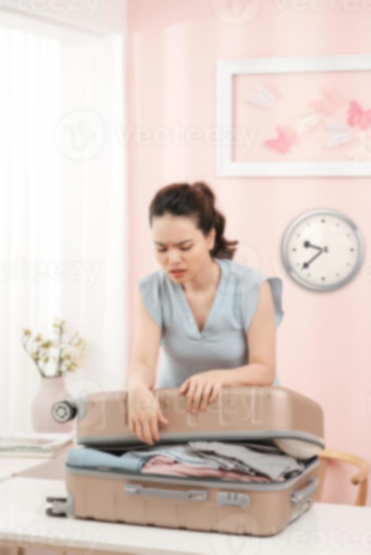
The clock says 9,38
